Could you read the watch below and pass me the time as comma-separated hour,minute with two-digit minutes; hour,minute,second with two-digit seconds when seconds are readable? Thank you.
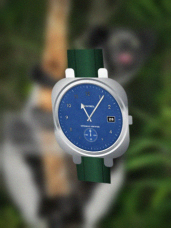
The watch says 11,06
